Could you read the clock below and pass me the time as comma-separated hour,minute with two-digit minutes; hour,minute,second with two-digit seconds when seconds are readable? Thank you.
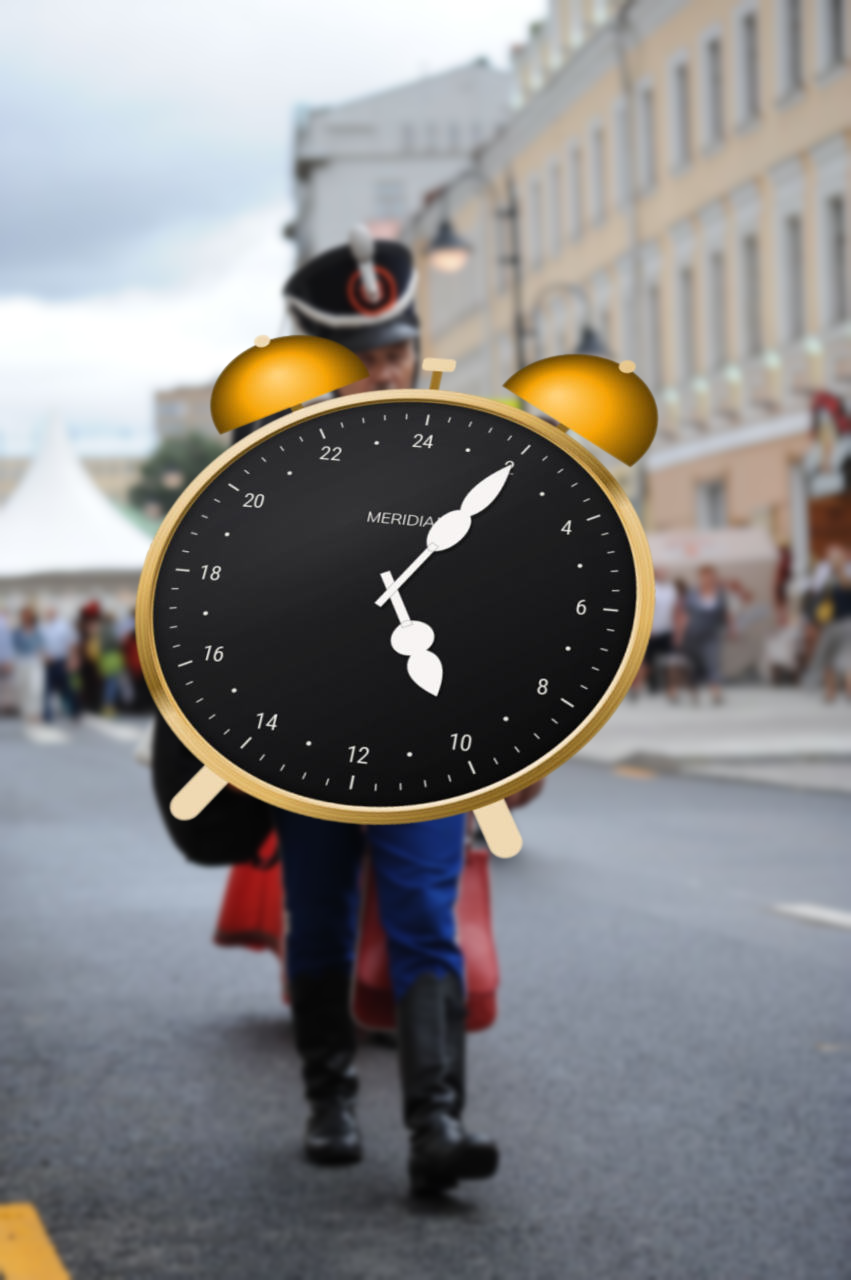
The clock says 10,05
